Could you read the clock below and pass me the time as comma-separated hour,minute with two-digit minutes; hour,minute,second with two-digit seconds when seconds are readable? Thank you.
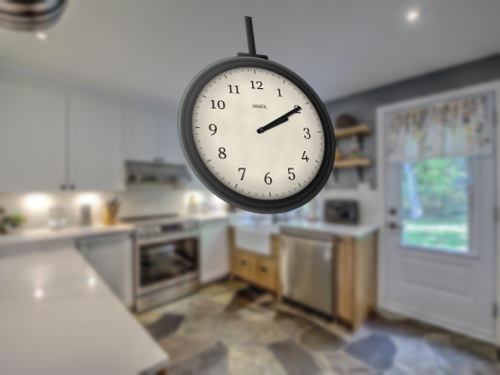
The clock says 2,10
